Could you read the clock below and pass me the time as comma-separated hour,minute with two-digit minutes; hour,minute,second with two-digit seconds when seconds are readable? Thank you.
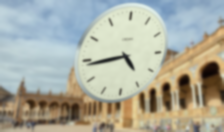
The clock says 4,44
